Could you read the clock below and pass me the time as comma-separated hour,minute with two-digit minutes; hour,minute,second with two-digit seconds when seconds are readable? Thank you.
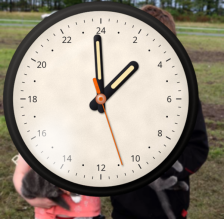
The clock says 2,59,27
